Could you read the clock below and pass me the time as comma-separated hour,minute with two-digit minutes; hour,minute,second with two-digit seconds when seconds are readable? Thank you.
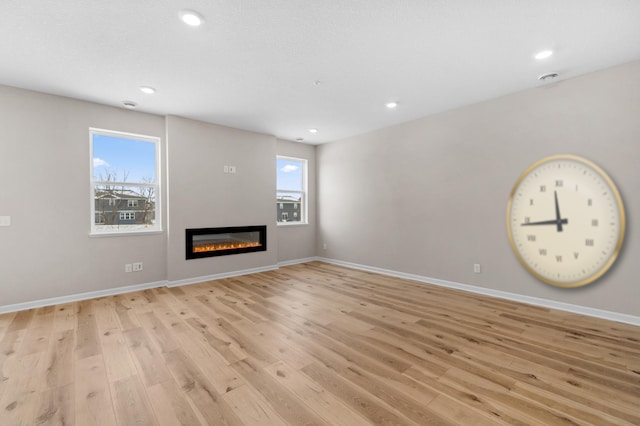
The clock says 11,44
